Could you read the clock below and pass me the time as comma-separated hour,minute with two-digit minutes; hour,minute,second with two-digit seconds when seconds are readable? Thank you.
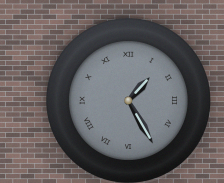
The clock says 1,25
